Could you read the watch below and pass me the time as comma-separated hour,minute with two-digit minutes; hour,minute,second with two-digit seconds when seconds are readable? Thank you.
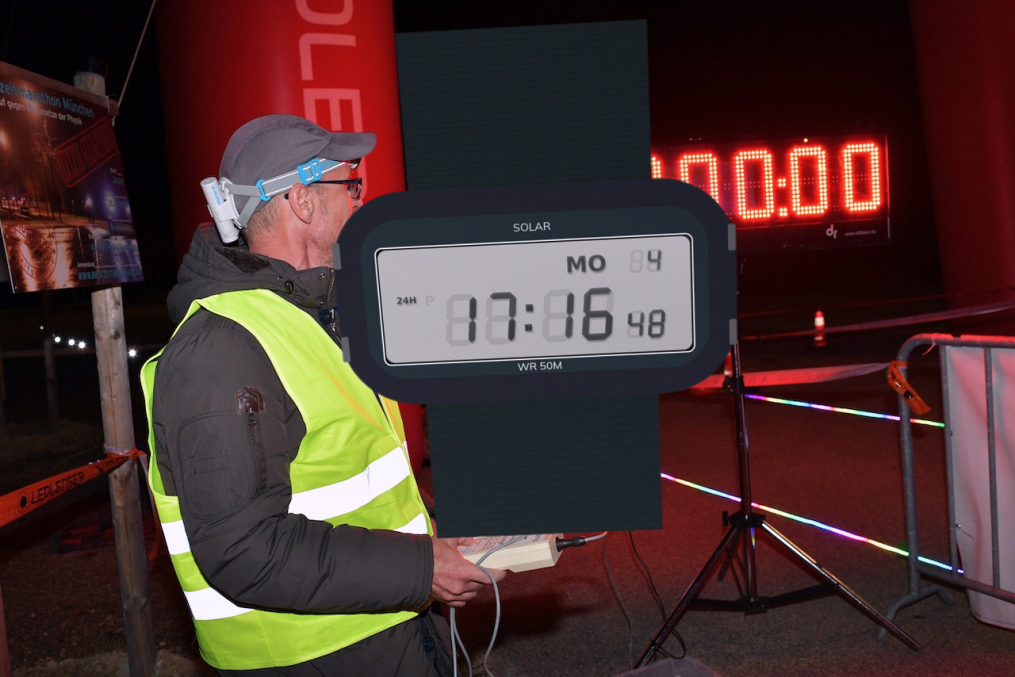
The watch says 17,16,48
